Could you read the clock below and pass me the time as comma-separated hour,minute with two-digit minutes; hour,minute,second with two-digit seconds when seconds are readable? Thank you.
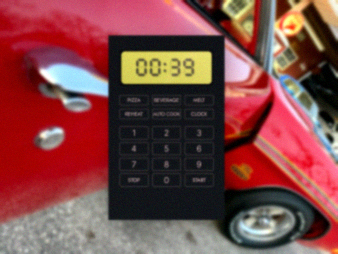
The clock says 0,39
